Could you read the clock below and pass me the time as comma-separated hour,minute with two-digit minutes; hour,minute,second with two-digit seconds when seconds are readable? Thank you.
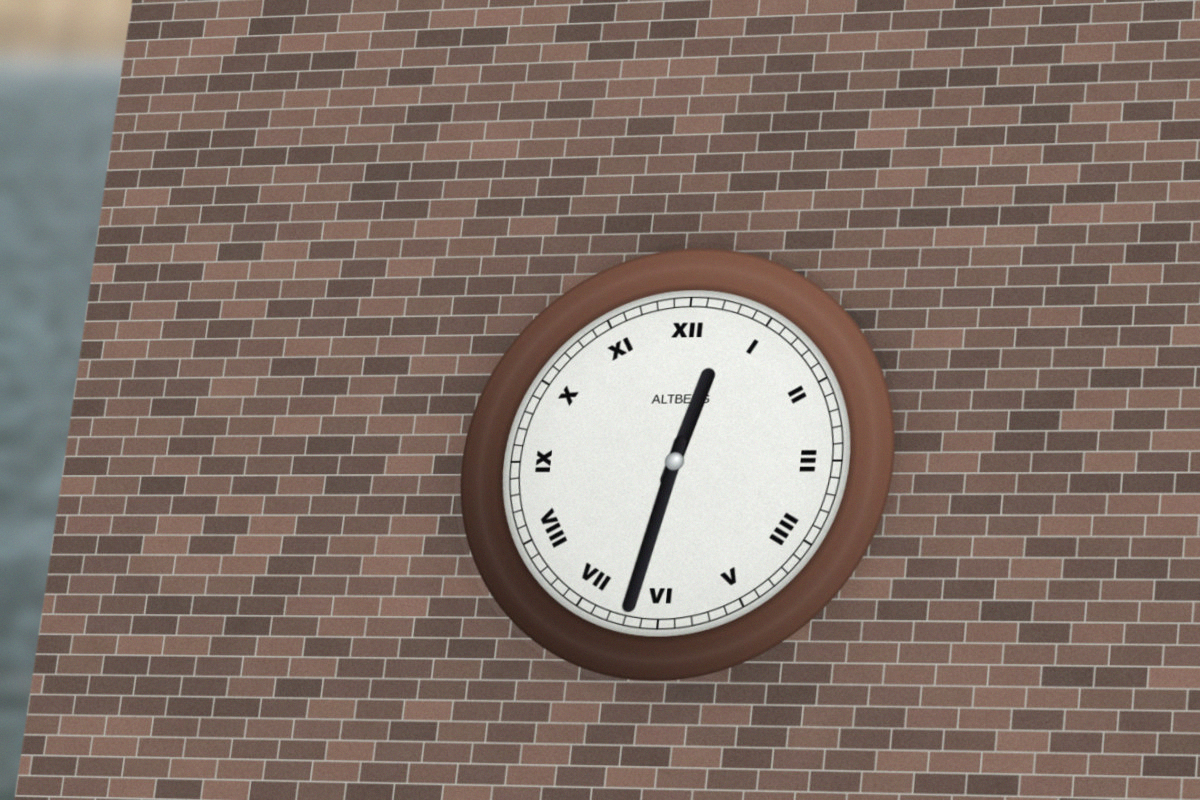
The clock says 12,32
